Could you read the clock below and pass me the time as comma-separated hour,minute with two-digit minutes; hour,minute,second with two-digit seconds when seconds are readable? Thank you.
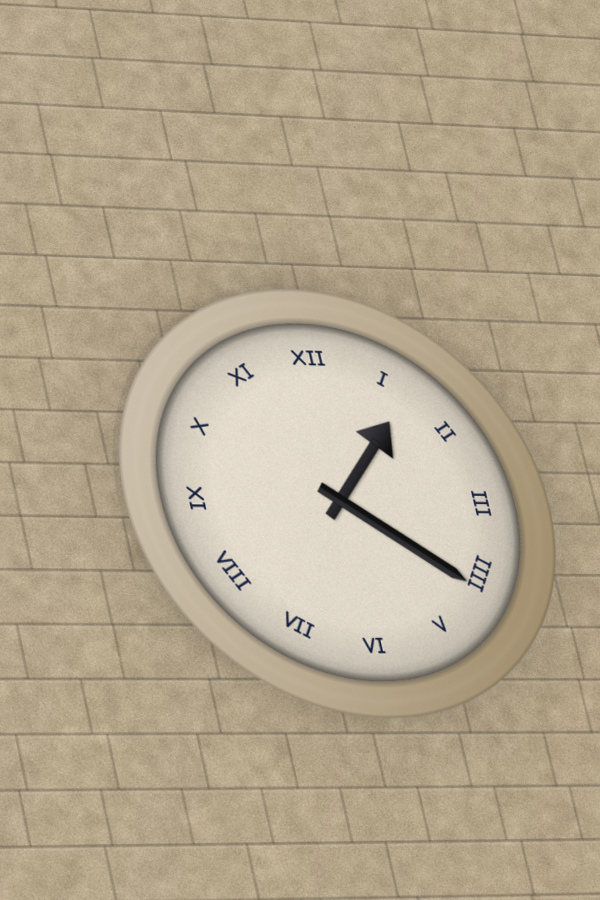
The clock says 1,21
